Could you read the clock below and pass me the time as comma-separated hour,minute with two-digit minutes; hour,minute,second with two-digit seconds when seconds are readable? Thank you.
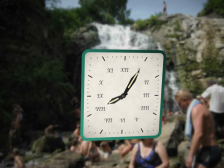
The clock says 8,05
